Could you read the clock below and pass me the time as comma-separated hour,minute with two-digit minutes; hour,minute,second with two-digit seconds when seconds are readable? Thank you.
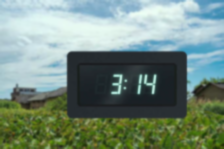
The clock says 3,14
